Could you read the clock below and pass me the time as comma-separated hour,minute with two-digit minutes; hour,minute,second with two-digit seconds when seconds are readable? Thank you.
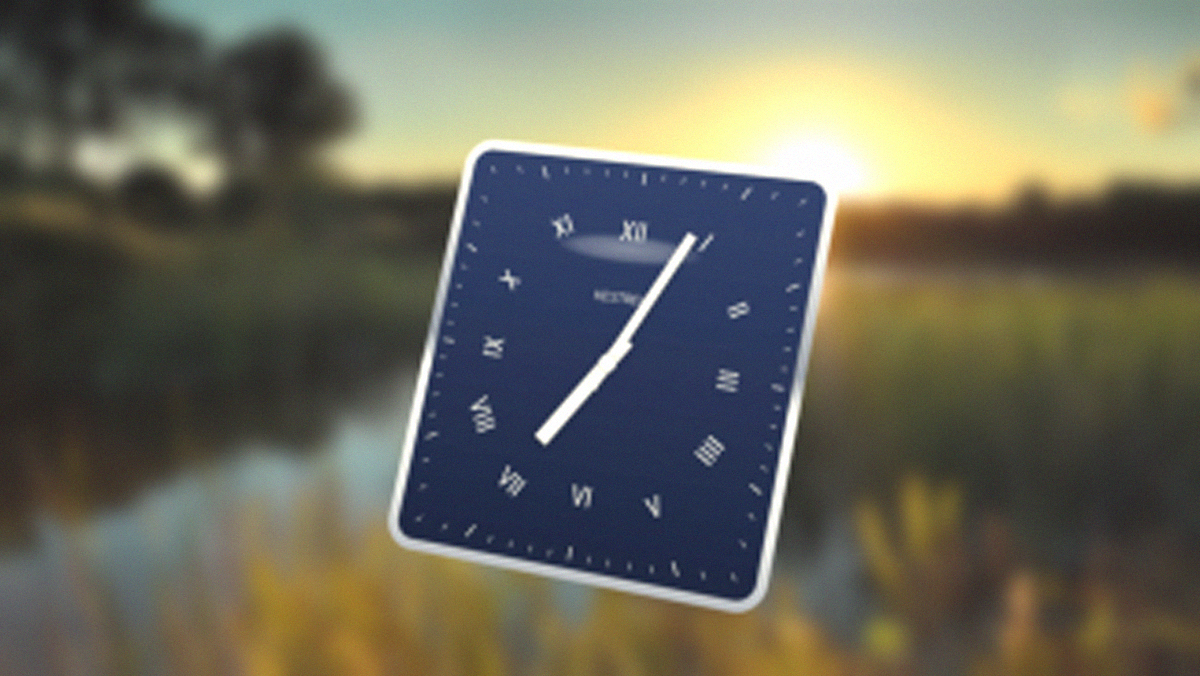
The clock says 7,04
